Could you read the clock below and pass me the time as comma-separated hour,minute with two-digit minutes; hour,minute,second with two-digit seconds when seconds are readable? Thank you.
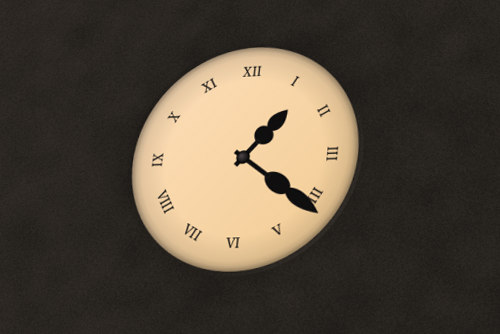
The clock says 1,21
